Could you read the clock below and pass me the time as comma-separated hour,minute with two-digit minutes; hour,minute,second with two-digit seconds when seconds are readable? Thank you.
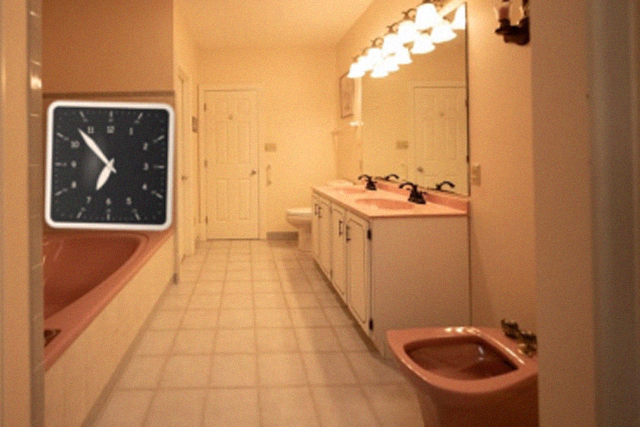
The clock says 6,53
